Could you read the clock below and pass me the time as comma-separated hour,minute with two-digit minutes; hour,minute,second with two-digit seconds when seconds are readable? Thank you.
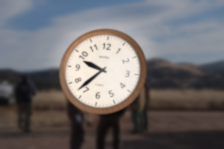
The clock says 9,37
